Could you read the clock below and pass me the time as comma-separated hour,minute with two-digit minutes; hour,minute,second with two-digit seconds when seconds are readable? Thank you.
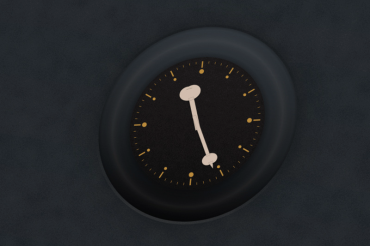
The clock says 11,26
